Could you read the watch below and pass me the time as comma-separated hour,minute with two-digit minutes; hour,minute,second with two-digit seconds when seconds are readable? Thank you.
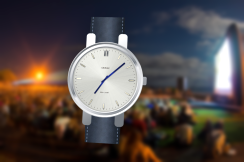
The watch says 7,08
